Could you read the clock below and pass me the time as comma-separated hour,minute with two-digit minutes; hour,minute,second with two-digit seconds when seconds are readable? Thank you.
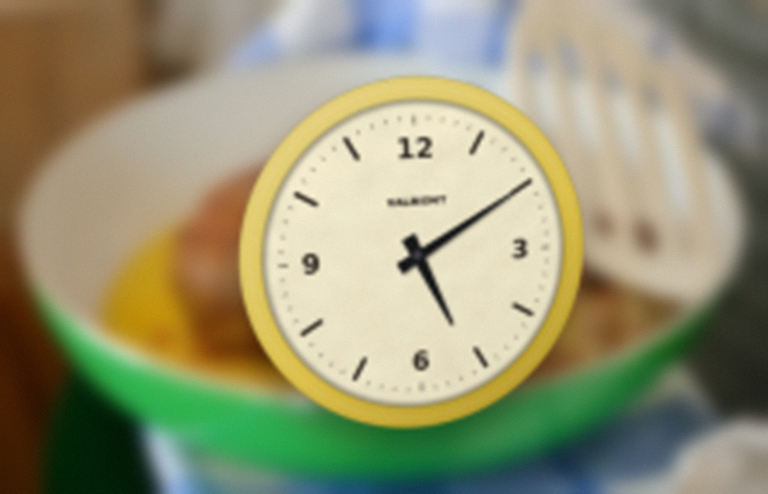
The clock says 5,10
